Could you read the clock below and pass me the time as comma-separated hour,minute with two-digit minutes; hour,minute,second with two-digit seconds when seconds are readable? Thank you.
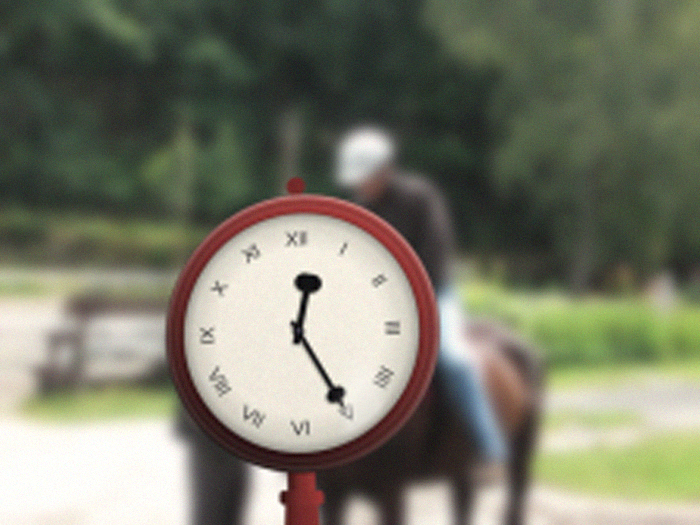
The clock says 12,25
